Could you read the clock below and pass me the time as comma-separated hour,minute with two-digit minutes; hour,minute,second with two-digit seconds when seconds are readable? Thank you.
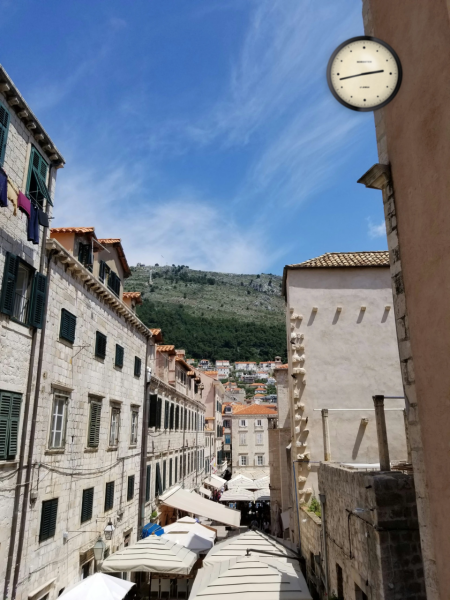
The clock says 2,43
